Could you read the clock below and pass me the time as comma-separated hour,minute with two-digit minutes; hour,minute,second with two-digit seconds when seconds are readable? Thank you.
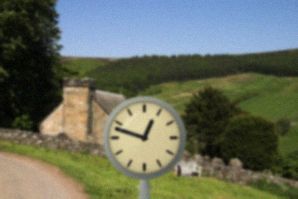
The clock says 12,48
